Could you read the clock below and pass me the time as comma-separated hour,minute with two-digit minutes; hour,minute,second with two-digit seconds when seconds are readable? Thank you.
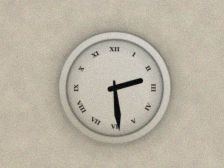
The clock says 2,29
